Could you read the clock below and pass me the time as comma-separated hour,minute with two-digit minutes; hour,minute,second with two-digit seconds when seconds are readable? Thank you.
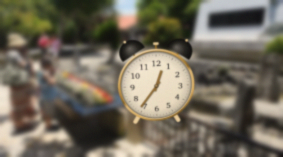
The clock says 12,36
